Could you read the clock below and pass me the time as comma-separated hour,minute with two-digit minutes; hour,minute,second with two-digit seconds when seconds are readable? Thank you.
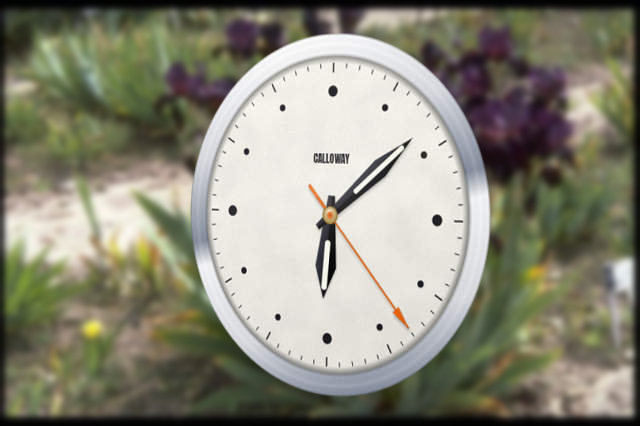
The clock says 6,08,23
